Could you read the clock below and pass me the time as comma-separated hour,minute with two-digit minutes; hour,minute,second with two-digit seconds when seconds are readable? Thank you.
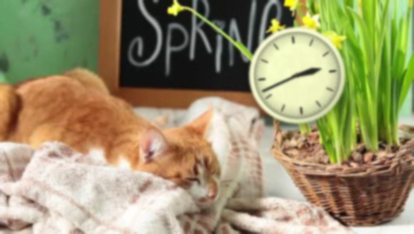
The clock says 2,42
